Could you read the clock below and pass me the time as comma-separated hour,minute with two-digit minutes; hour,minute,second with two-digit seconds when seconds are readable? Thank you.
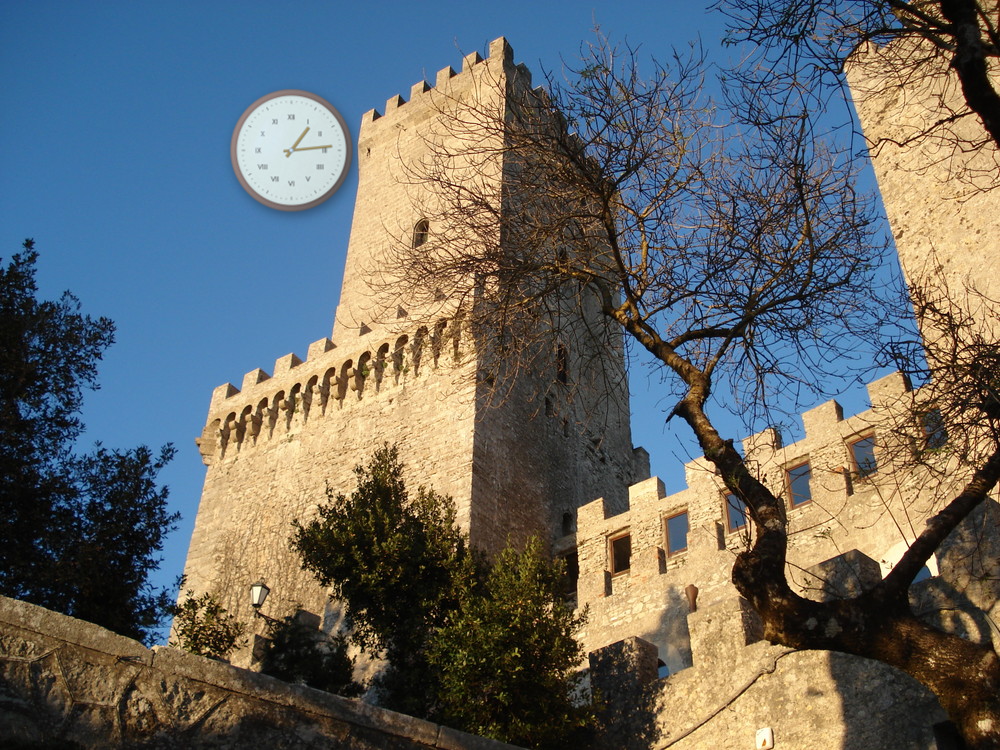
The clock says 1,14
